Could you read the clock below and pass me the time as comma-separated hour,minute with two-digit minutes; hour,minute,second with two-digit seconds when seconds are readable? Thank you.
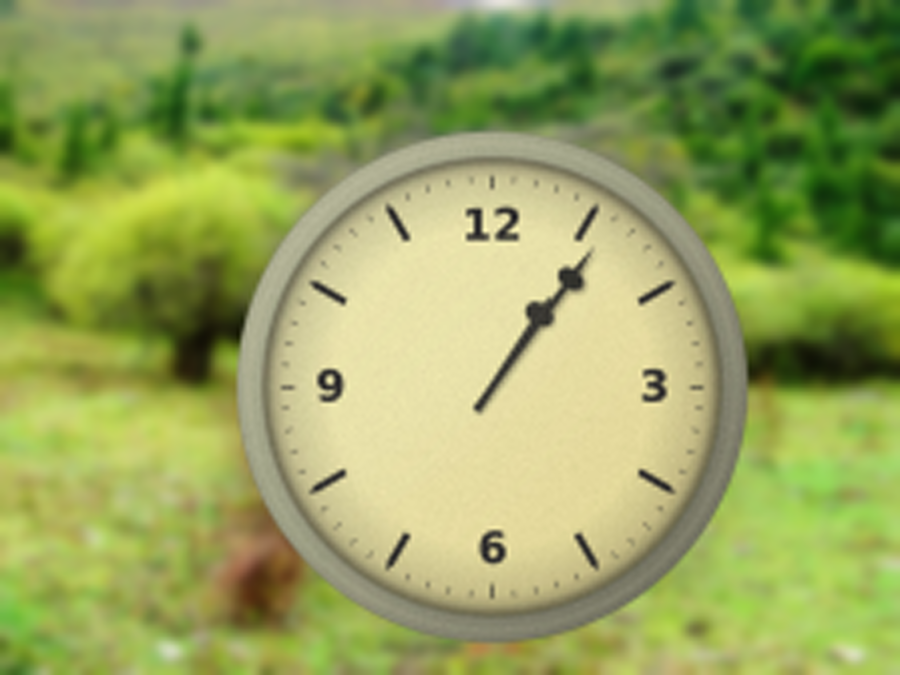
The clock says 1,06
